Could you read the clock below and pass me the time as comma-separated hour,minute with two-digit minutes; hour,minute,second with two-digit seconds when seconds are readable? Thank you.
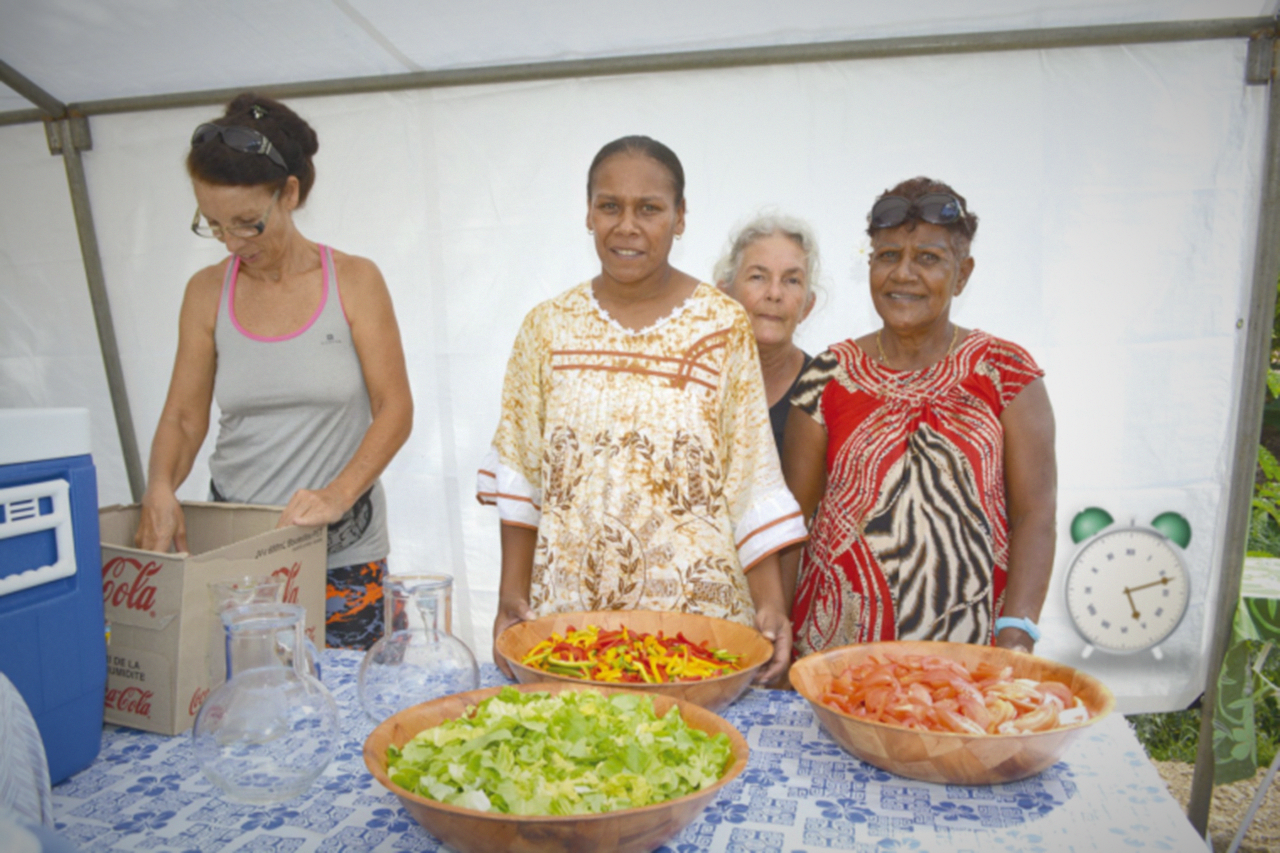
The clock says 5,12
